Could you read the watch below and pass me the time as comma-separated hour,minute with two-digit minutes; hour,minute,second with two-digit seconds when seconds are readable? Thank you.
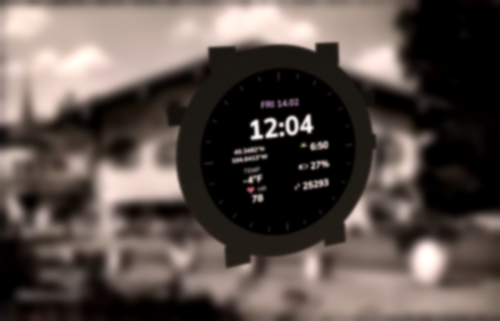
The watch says 12,04
